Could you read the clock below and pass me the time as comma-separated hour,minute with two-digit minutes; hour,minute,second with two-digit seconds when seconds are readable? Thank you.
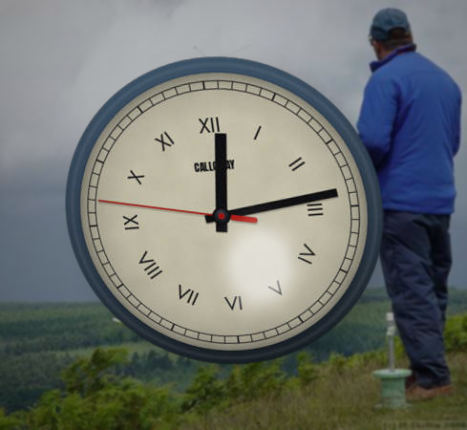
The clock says 12,13,47
